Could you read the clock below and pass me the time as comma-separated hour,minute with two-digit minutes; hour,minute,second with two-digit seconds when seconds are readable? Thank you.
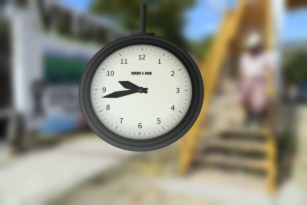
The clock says 9,43
